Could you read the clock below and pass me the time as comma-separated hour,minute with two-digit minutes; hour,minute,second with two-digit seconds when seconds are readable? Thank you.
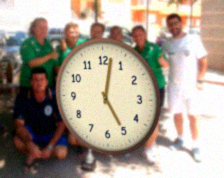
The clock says 5,02
